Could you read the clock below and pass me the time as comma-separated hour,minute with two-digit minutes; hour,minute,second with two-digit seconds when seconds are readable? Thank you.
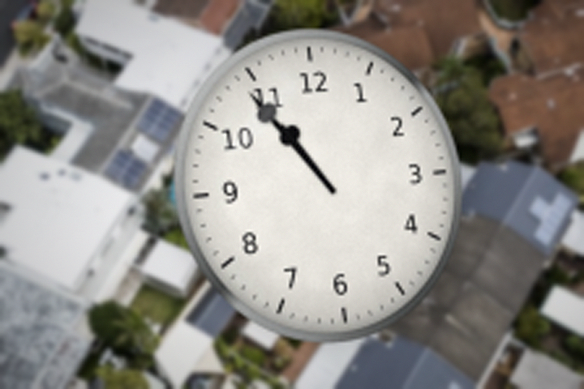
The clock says 10,54
